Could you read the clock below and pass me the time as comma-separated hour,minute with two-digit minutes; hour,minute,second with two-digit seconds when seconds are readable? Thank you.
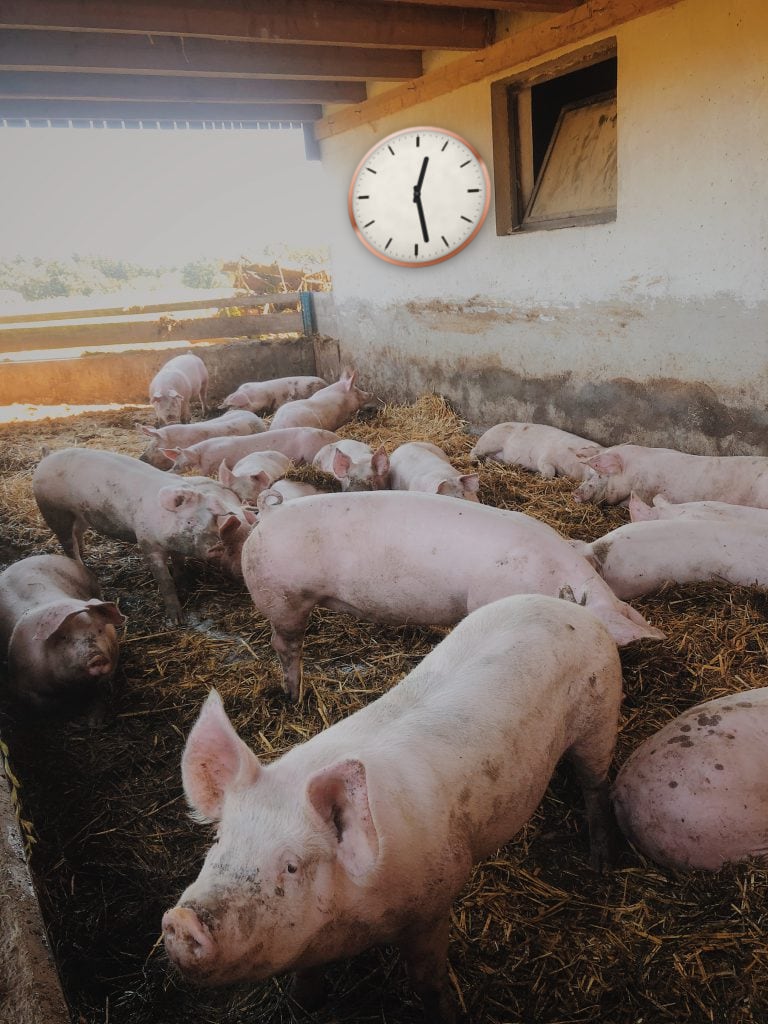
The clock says 12,28
